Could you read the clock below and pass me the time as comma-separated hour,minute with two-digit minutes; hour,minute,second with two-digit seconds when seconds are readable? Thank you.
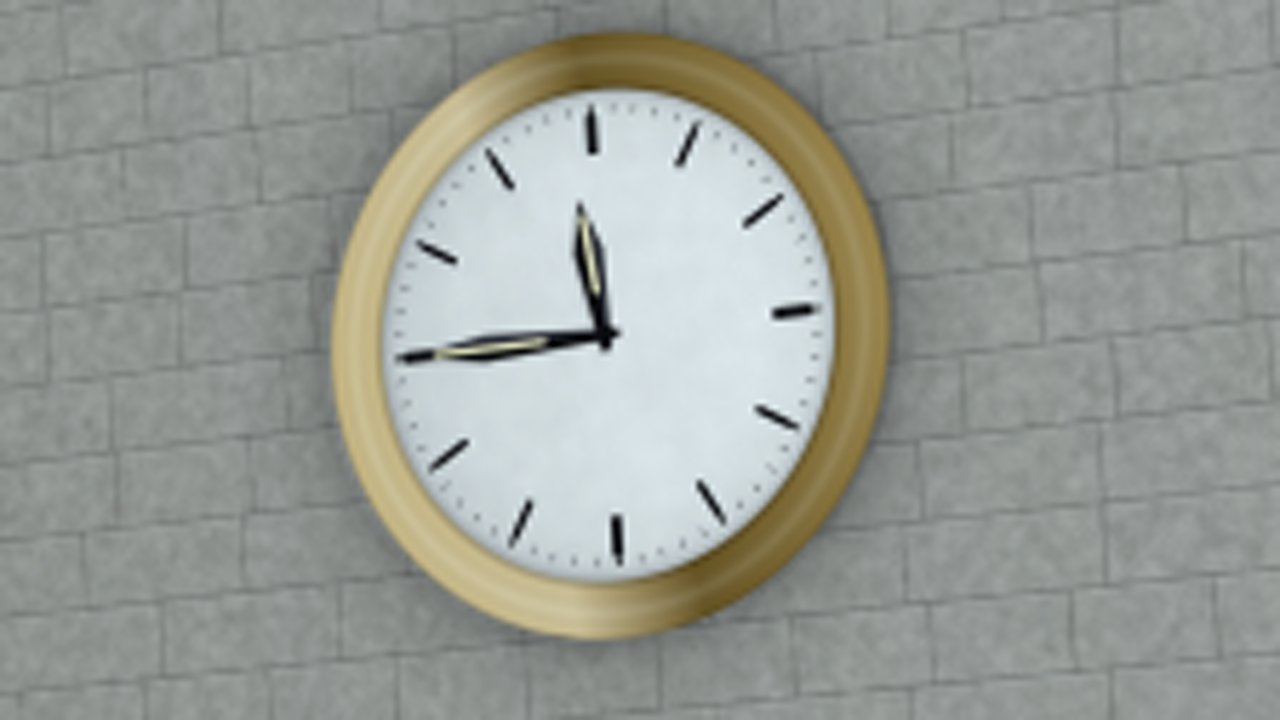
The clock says 11,45
